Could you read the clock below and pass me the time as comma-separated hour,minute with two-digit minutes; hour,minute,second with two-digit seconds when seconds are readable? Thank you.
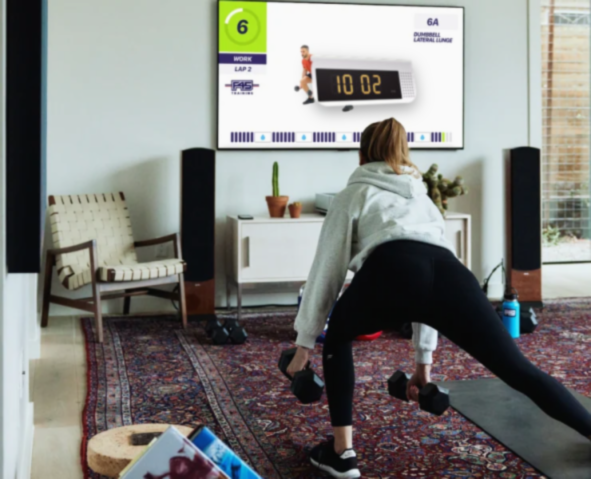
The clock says 10,02
